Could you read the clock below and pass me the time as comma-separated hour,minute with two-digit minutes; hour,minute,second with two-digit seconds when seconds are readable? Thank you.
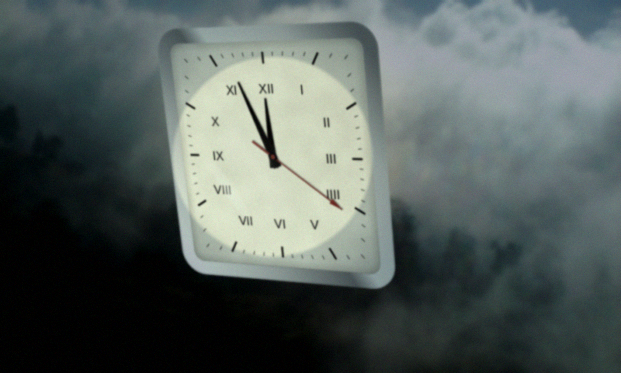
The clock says 11,56,21
